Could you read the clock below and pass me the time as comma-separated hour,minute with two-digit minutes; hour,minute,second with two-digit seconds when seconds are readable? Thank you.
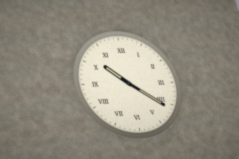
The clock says 10,21
